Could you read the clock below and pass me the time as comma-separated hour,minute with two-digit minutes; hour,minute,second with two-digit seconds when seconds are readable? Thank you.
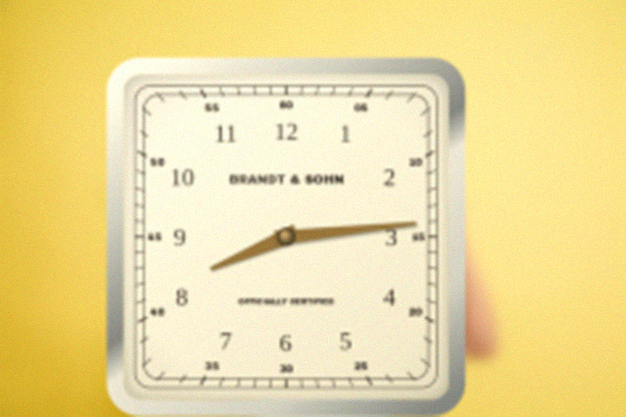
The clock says 8,14
